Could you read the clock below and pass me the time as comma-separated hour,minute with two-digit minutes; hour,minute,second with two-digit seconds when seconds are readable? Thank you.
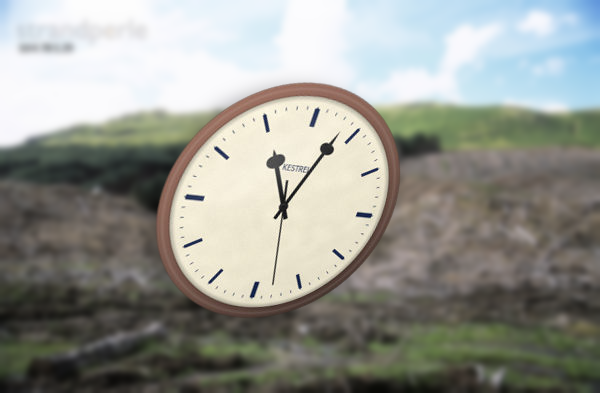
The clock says 11,03,28
